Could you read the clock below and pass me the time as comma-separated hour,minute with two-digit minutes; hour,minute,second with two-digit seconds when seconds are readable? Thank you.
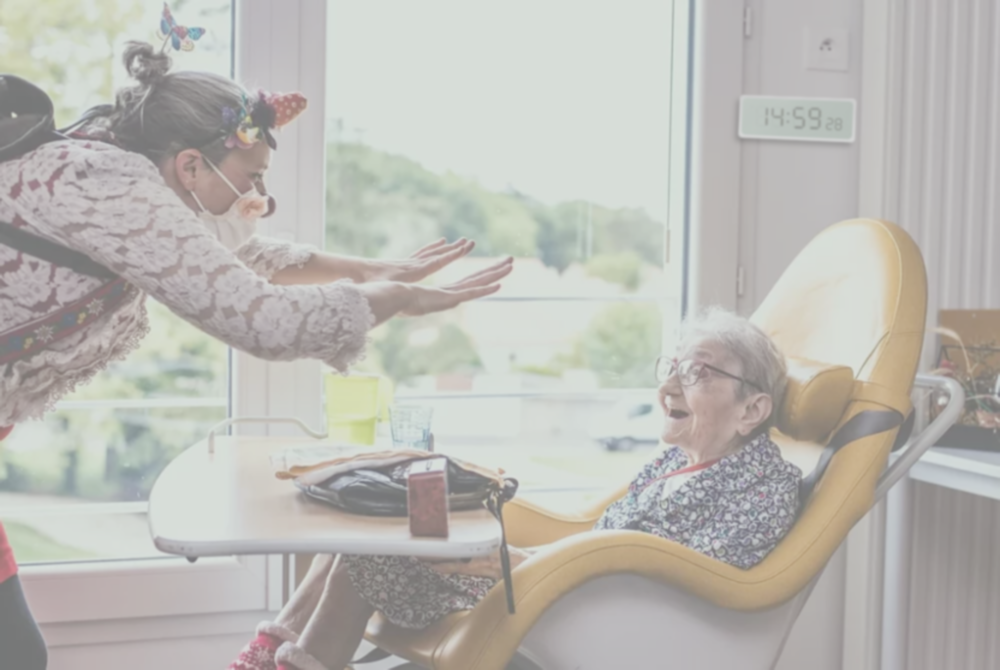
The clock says 14,59
